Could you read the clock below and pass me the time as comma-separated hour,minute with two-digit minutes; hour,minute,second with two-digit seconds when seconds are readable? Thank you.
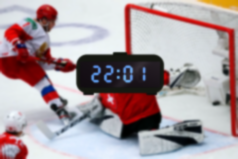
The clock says 22,01
